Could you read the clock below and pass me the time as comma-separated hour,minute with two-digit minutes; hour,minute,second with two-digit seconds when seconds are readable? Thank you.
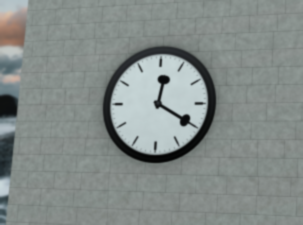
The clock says 12,20
